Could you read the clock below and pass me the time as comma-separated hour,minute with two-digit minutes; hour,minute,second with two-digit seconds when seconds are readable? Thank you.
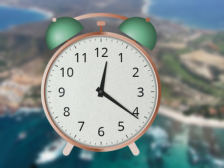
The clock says 12,21
